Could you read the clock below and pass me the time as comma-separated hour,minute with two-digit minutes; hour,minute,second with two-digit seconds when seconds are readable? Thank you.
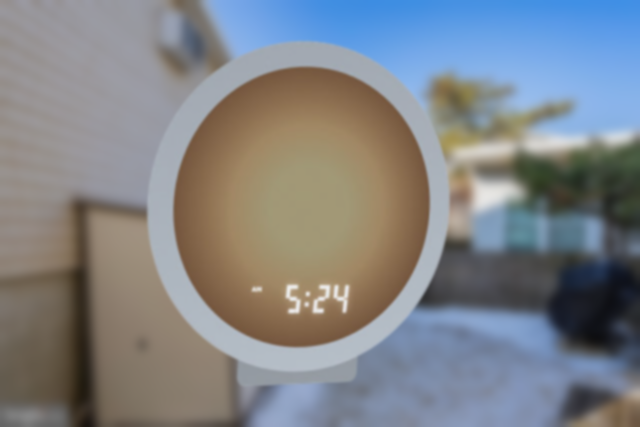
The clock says 5,24
